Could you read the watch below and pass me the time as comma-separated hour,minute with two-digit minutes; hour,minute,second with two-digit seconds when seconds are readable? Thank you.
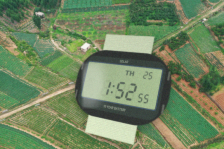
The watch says 1,52
